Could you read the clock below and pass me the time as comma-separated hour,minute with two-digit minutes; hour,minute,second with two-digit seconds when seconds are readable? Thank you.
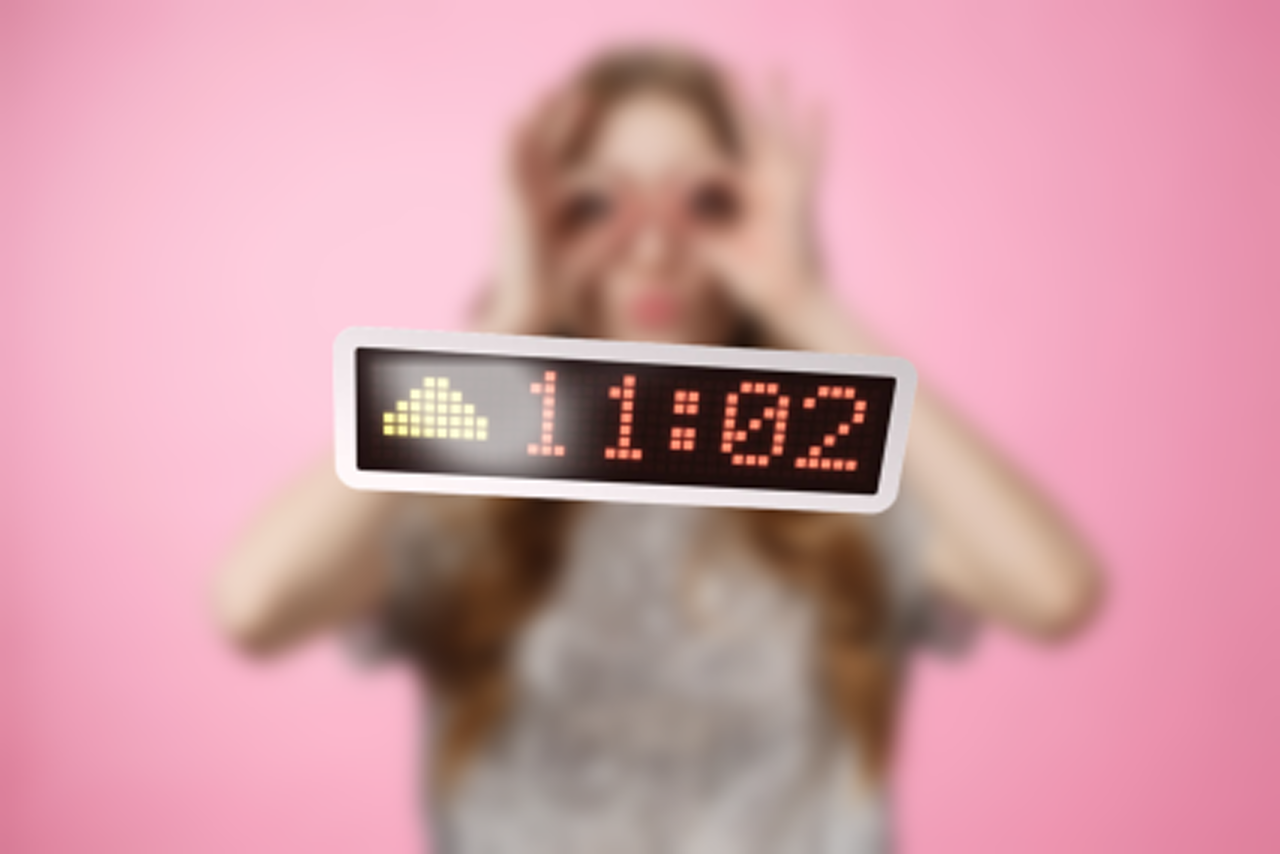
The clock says 11,02
